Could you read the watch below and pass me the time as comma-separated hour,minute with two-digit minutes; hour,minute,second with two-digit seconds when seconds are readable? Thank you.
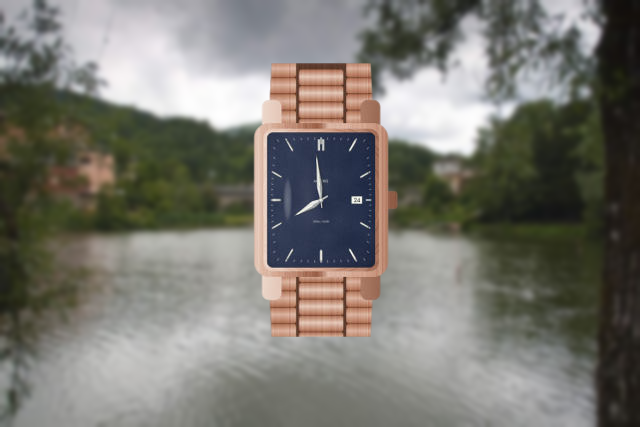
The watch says 7,59
